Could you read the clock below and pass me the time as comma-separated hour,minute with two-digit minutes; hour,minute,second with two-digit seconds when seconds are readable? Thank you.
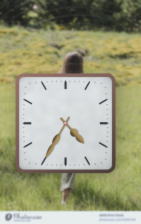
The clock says 4,35
